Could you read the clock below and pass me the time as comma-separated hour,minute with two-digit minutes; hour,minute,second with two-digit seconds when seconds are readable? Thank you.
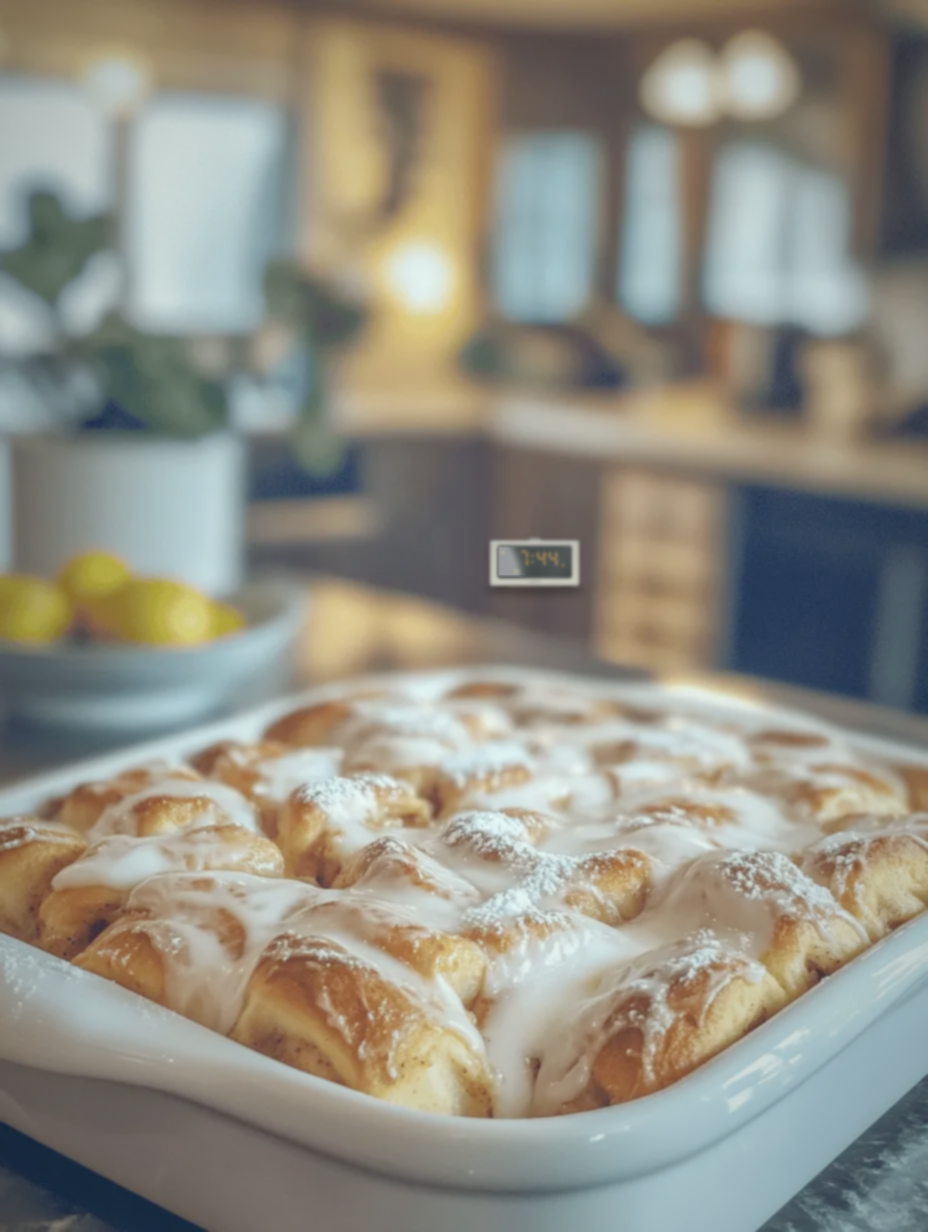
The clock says 7,44
